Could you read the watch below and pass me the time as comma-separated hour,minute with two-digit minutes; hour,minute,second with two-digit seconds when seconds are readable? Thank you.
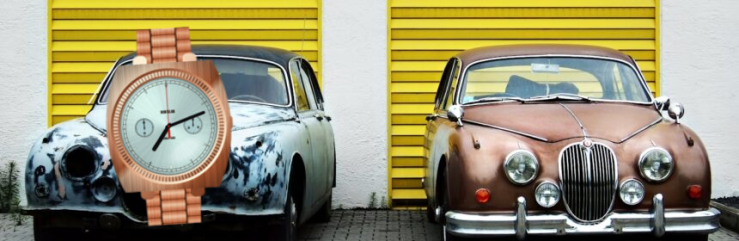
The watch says 7,12
